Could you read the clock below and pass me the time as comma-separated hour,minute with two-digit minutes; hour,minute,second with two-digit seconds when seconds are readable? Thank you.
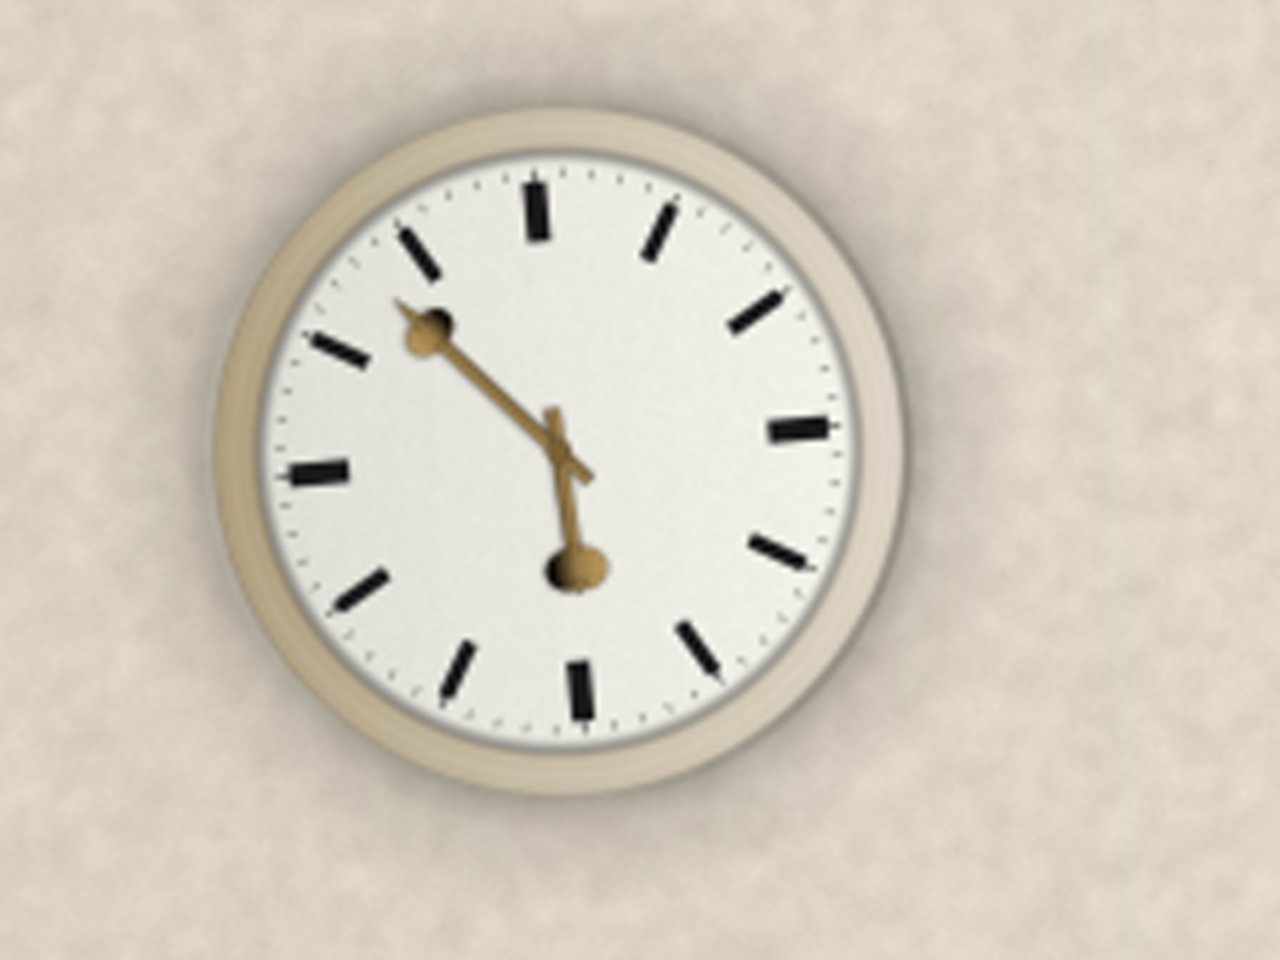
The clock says 5,53
